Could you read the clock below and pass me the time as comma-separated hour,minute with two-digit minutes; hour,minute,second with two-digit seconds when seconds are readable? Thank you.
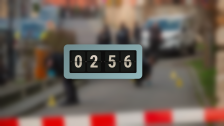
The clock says 2,56
